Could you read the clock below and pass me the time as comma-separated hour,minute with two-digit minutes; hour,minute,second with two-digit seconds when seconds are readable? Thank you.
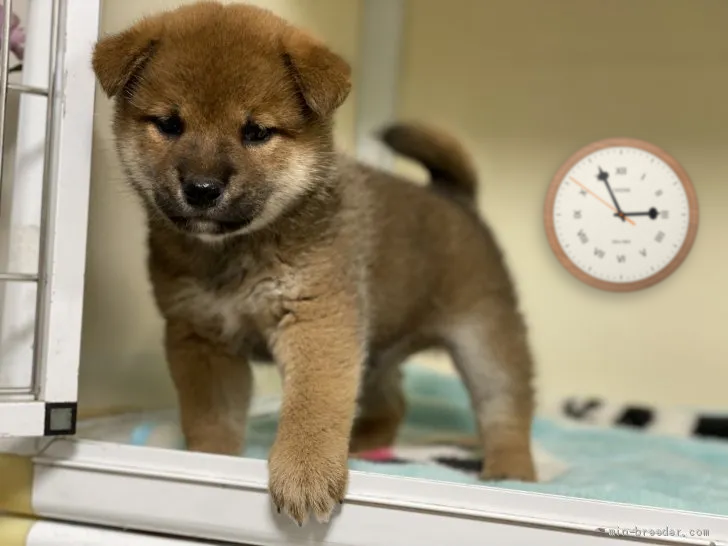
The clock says 2,55,51
